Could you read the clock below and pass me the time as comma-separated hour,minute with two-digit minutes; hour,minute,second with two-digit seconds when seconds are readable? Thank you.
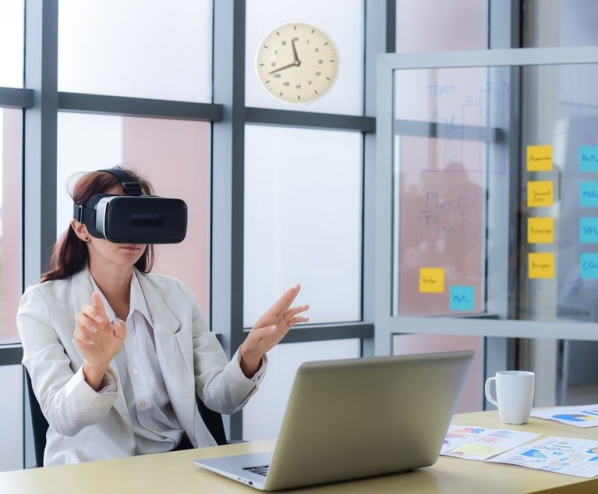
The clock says 11,42
